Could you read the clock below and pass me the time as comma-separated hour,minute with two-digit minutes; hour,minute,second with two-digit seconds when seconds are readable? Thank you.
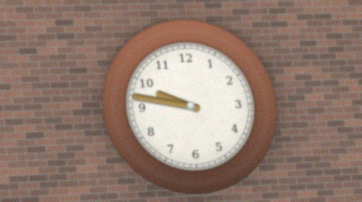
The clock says 9,47
